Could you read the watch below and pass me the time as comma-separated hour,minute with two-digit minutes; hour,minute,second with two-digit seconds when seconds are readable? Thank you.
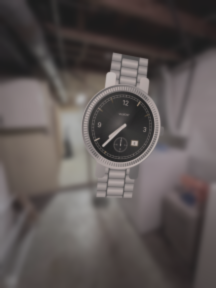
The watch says 7,37
